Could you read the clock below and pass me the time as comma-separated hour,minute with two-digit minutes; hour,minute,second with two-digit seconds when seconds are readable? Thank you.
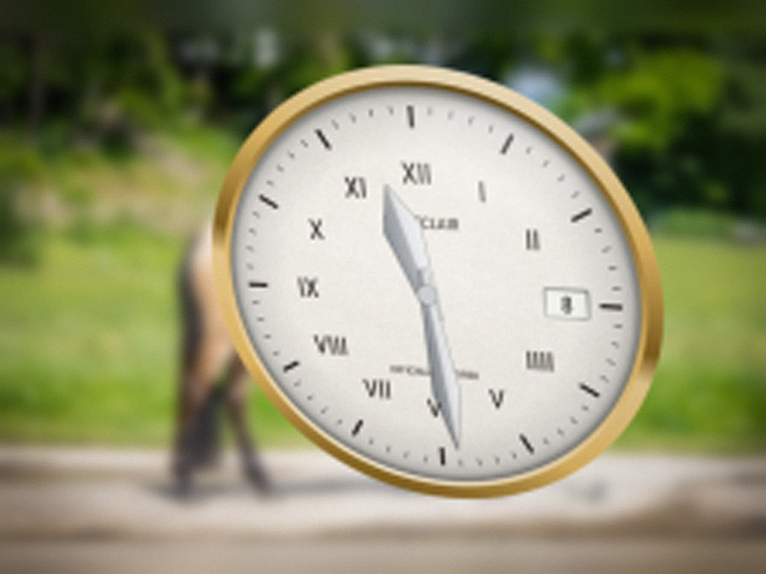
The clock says 11,29
